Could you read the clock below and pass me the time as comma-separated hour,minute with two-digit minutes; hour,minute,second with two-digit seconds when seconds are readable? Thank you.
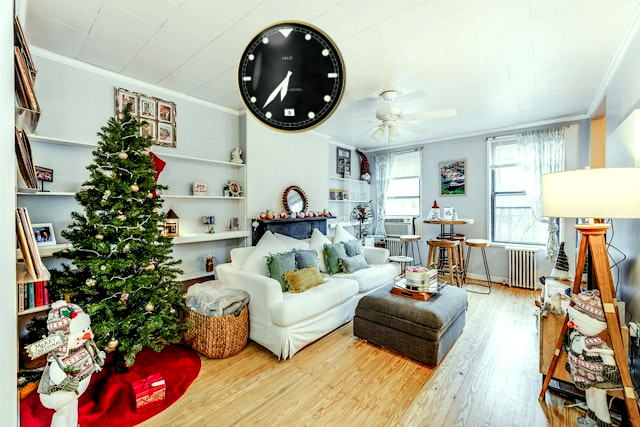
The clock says 6,37
